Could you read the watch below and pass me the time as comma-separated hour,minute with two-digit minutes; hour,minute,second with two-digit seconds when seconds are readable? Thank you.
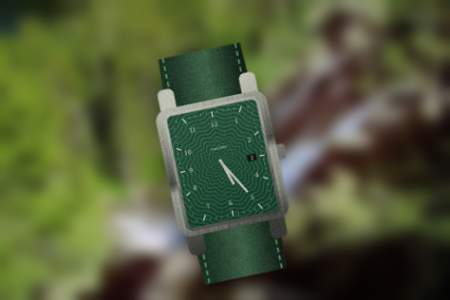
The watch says 5,25
